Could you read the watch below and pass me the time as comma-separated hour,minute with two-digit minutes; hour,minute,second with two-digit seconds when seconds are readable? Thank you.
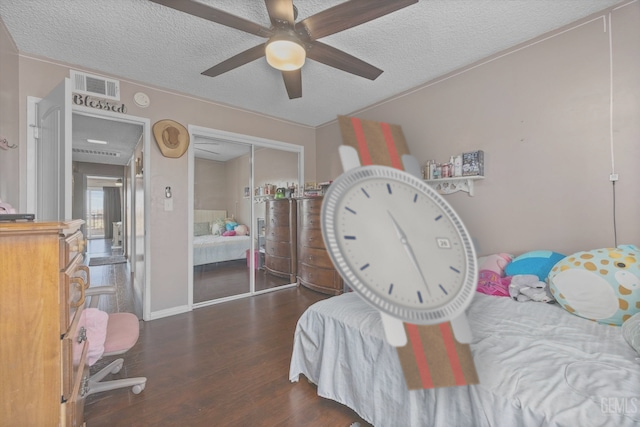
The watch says 11,28
